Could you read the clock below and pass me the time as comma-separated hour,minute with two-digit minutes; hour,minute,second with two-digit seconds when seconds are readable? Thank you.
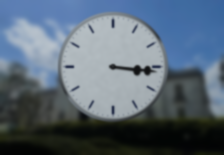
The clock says 3,16
